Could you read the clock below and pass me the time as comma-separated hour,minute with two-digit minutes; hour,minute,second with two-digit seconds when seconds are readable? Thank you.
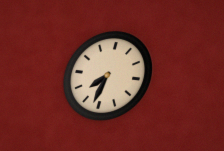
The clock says 7,32
